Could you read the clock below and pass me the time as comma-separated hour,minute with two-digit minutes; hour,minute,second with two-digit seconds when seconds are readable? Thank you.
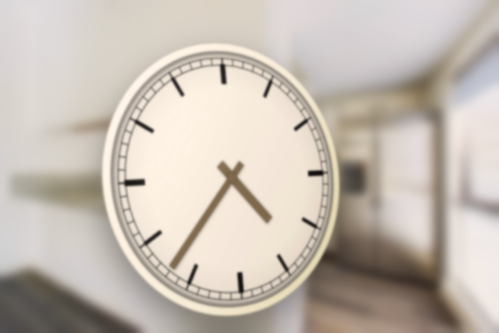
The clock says 4,37
